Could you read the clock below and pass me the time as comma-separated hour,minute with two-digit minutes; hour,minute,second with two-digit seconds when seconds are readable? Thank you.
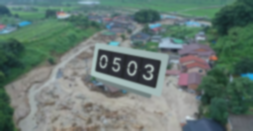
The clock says 5,03
